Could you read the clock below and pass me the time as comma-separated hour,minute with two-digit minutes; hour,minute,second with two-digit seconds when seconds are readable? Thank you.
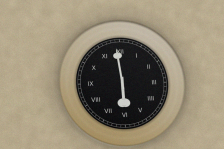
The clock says 5,59
